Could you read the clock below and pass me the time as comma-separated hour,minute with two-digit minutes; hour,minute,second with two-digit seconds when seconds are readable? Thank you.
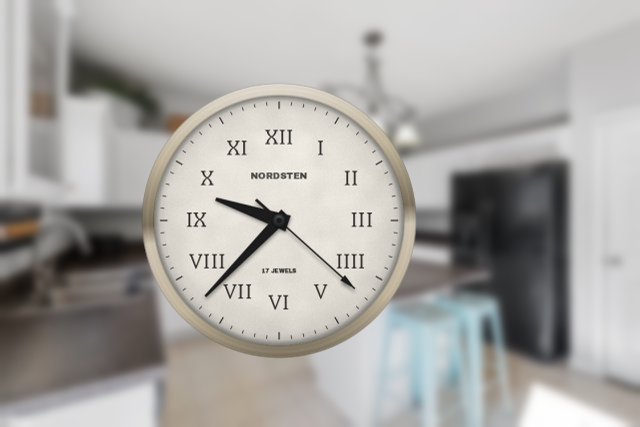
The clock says 9,37,22
